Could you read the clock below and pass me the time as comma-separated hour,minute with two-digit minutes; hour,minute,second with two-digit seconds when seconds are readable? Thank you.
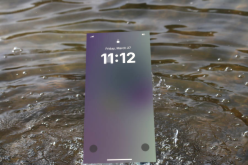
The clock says 11,12
